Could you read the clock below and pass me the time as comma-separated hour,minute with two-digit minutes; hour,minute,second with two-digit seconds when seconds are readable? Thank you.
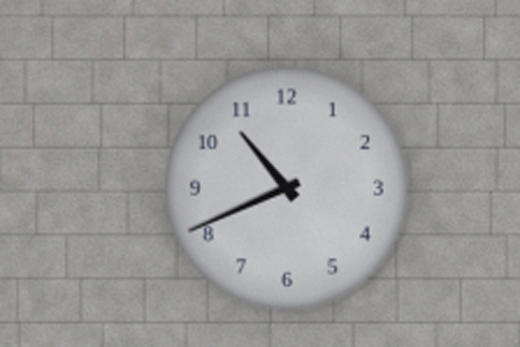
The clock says 10,41
